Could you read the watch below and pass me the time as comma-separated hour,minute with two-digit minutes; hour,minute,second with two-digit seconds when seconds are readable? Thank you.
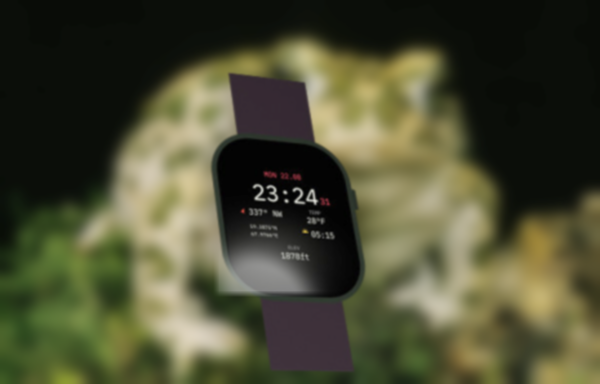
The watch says 23,24
